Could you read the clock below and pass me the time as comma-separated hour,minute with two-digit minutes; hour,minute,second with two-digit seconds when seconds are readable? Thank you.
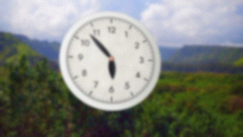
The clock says 5,53
